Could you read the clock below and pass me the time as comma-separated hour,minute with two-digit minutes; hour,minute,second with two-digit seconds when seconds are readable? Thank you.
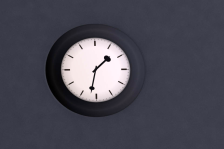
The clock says 1,32
